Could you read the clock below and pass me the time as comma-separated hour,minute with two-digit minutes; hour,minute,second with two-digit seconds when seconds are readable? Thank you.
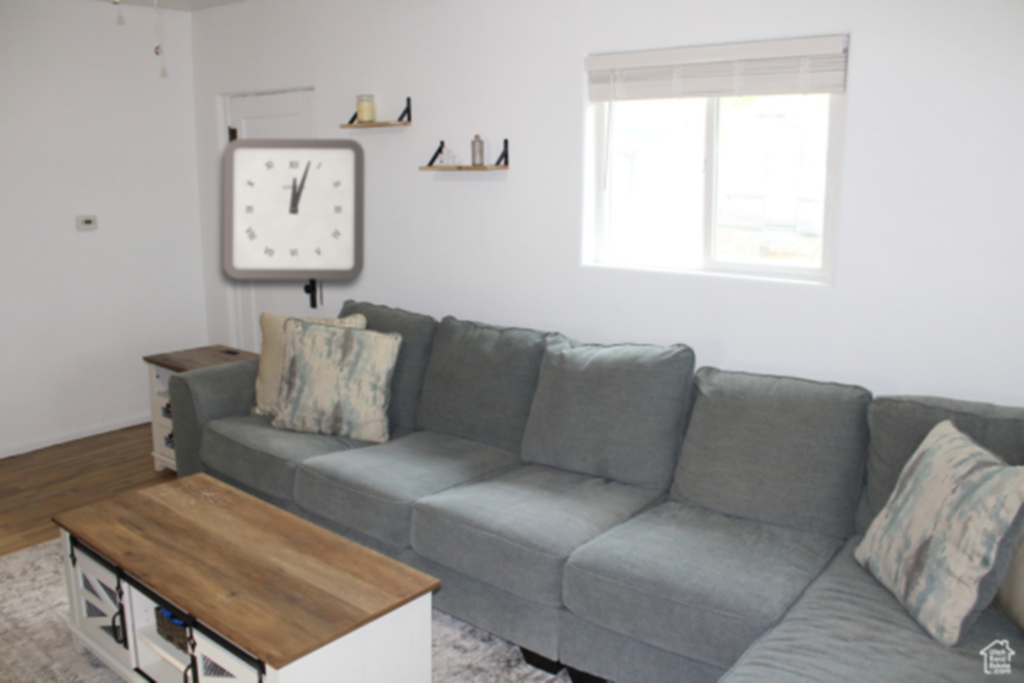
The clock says 12,03
